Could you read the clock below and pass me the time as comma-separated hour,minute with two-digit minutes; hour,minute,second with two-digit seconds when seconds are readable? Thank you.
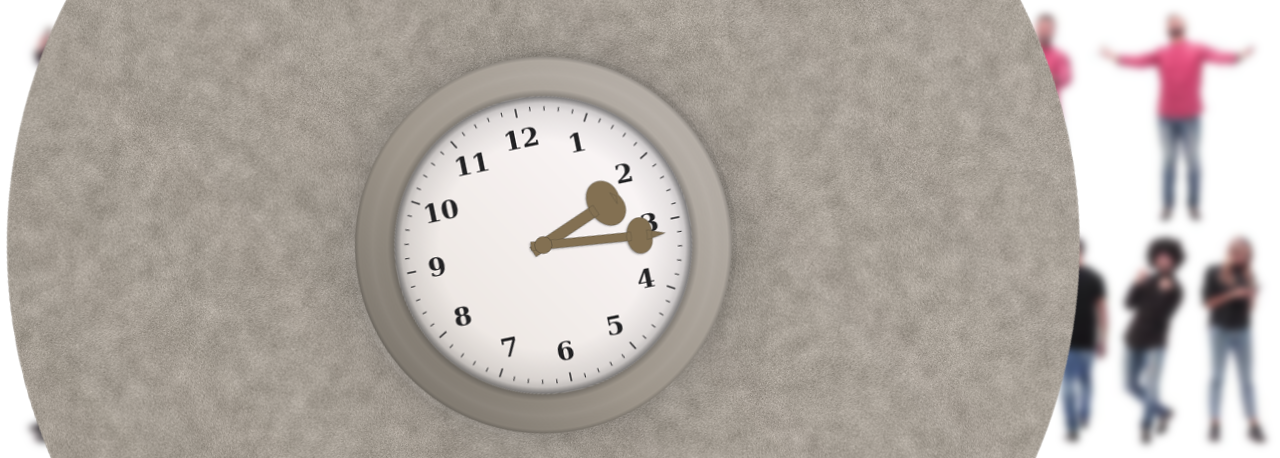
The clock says 2,16
